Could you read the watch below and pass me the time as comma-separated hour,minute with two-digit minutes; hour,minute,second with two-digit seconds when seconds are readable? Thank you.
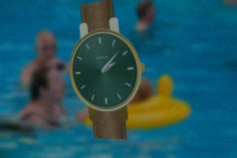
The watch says 2,08
